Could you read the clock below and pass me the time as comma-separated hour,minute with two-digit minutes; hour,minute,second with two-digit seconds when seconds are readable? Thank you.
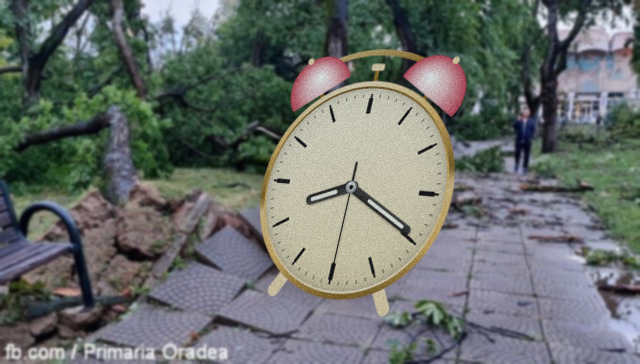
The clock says 8,19,30
